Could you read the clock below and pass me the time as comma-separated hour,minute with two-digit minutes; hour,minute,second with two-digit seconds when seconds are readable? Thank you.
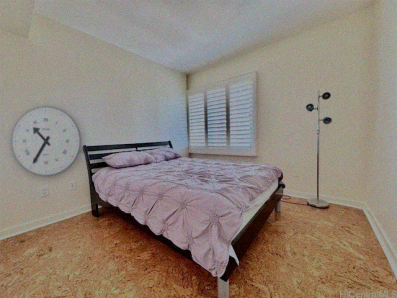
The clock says 10,35
